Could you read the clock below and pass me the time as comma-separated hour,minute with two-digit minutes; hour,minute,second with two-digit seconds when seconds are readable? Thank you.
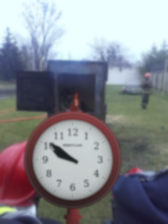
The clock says 9,51
